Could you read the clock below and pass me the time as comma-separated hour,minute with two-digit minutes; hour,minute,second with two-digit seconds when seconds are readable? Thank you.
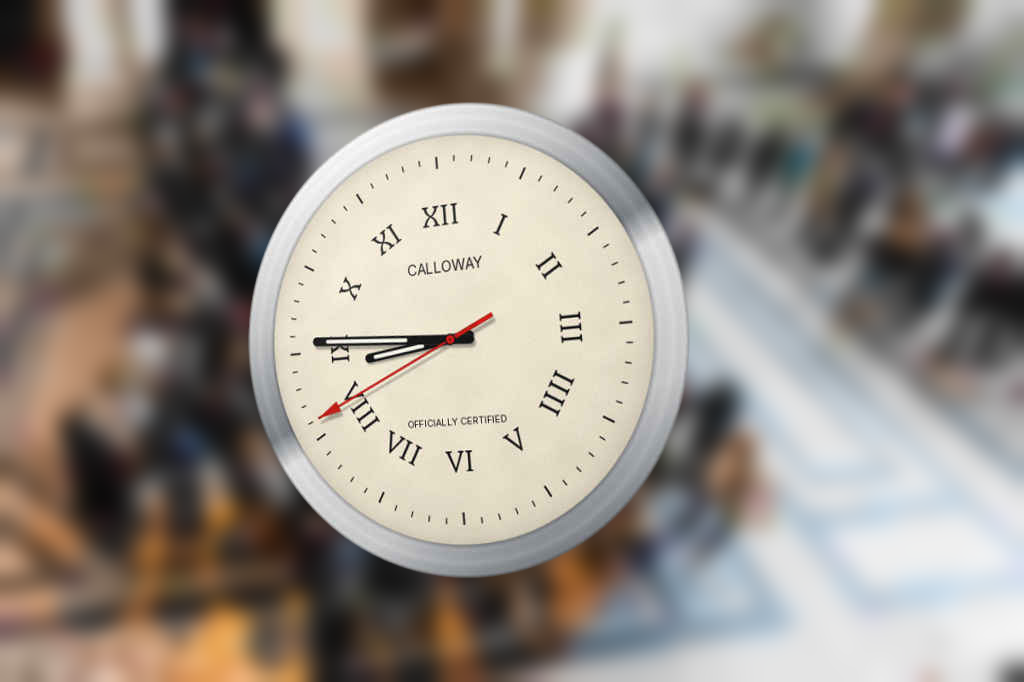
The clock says 8,45,41
